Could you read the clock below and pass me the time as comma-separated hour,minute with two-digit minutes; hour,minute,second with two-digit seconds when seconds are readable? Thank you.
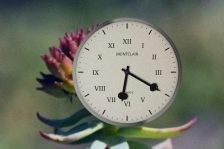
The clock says 6,20
